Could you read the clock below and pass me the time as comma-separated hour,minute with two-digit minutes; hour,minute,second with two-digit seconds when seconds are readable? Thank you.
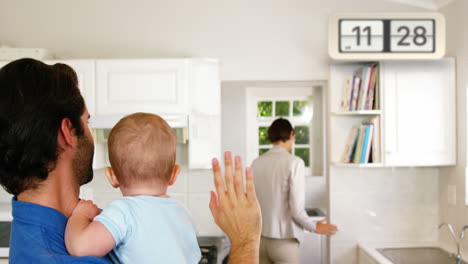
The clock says 11,28
